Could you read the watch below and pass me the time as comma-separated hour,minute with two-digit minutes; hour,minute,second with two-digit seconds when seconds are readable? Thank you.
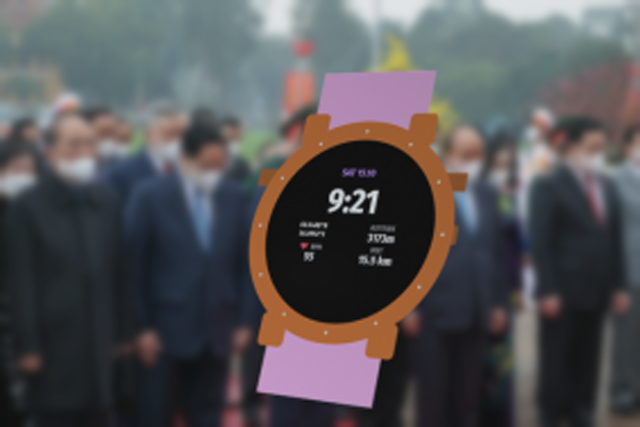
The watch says 9,21
